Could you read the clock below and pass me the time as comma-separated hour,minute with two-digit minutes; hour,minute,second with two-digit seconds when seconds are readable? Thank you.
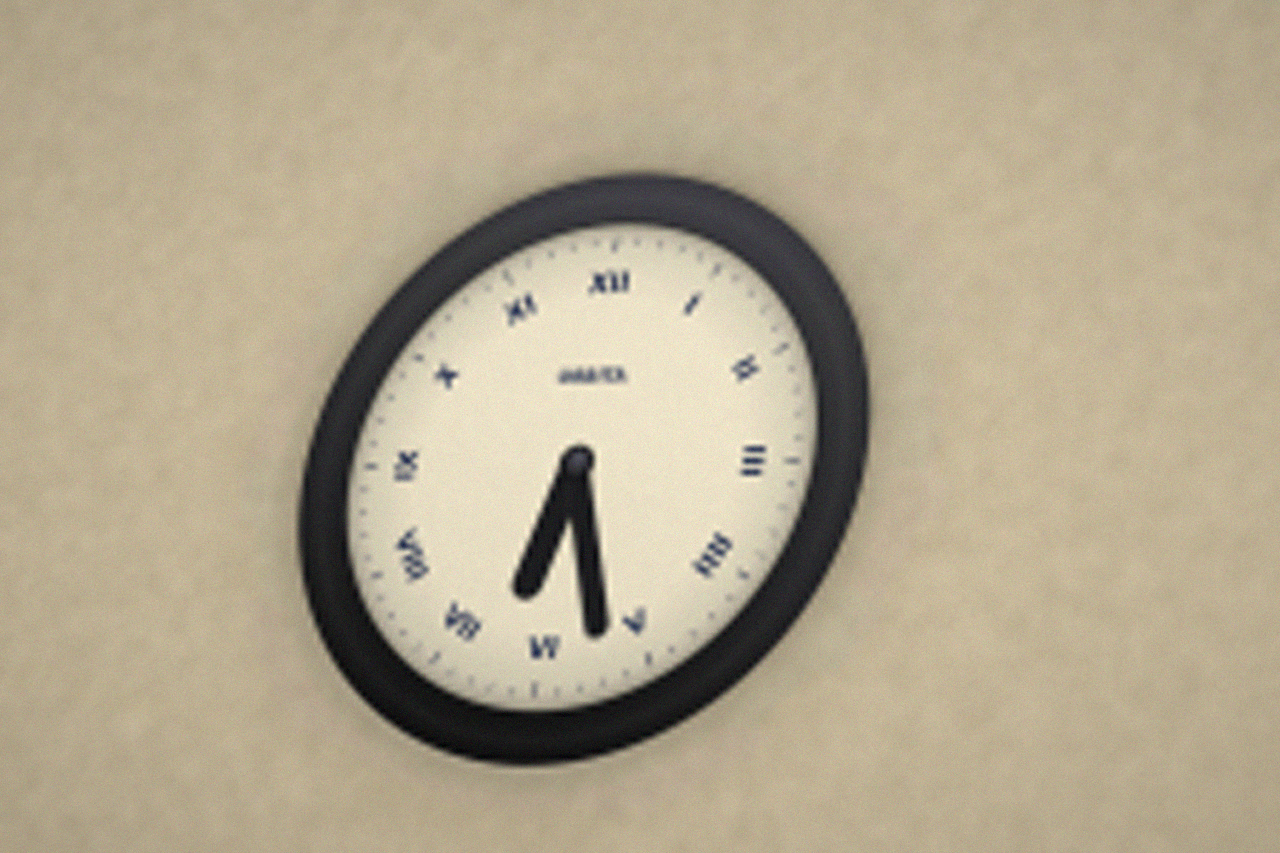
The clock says 6,27
